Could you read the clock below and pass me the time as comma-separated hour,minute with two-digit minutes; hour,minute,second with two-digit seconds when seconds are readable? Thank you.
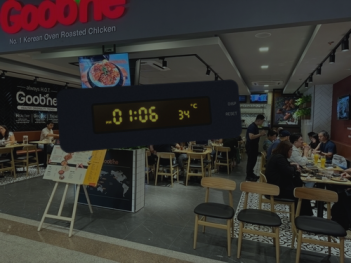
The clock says 1,06
